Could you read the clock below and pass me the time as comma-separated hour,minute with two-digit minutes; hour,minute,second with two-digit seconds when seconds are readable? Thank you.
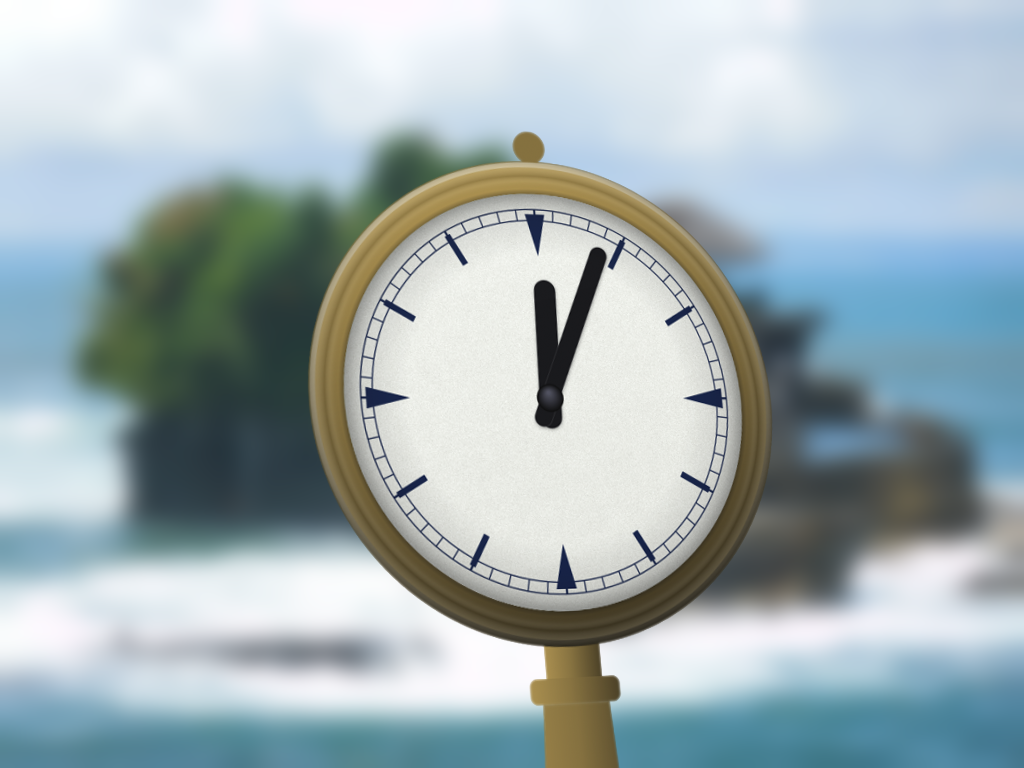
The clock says 12,04
